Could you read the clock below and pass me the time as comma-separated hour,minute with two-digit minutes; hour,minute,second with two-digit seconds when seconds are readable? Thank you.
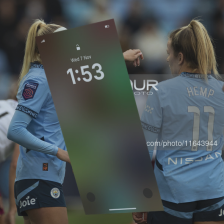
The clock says 1,53
